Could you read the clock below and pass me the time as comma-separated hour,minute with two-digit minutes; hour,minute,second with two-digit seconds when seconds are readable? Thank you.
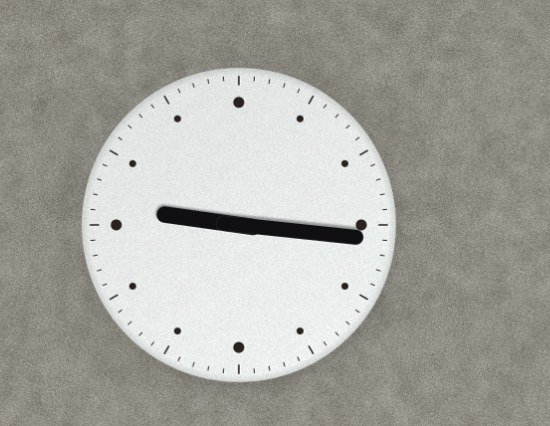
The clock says 9,16
